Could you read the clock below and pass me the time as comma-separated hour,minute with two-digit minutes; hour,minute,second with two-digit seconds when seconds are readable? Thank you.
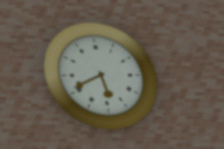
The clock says 5,41
